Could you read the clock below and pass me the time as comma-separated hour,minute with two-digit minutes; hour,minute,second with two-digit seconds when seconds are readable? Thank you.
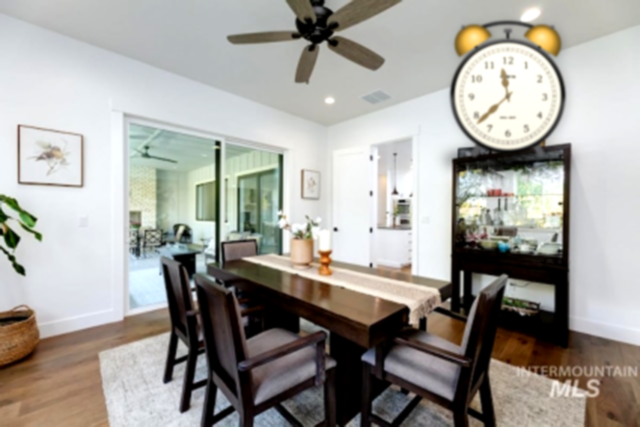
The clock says 11,38
